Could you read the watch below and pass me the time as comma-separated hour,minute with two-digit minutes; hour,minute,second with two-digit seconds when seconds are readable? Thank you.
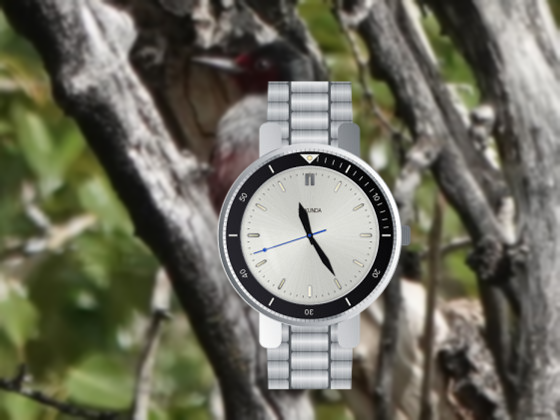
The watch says 11,24,42
